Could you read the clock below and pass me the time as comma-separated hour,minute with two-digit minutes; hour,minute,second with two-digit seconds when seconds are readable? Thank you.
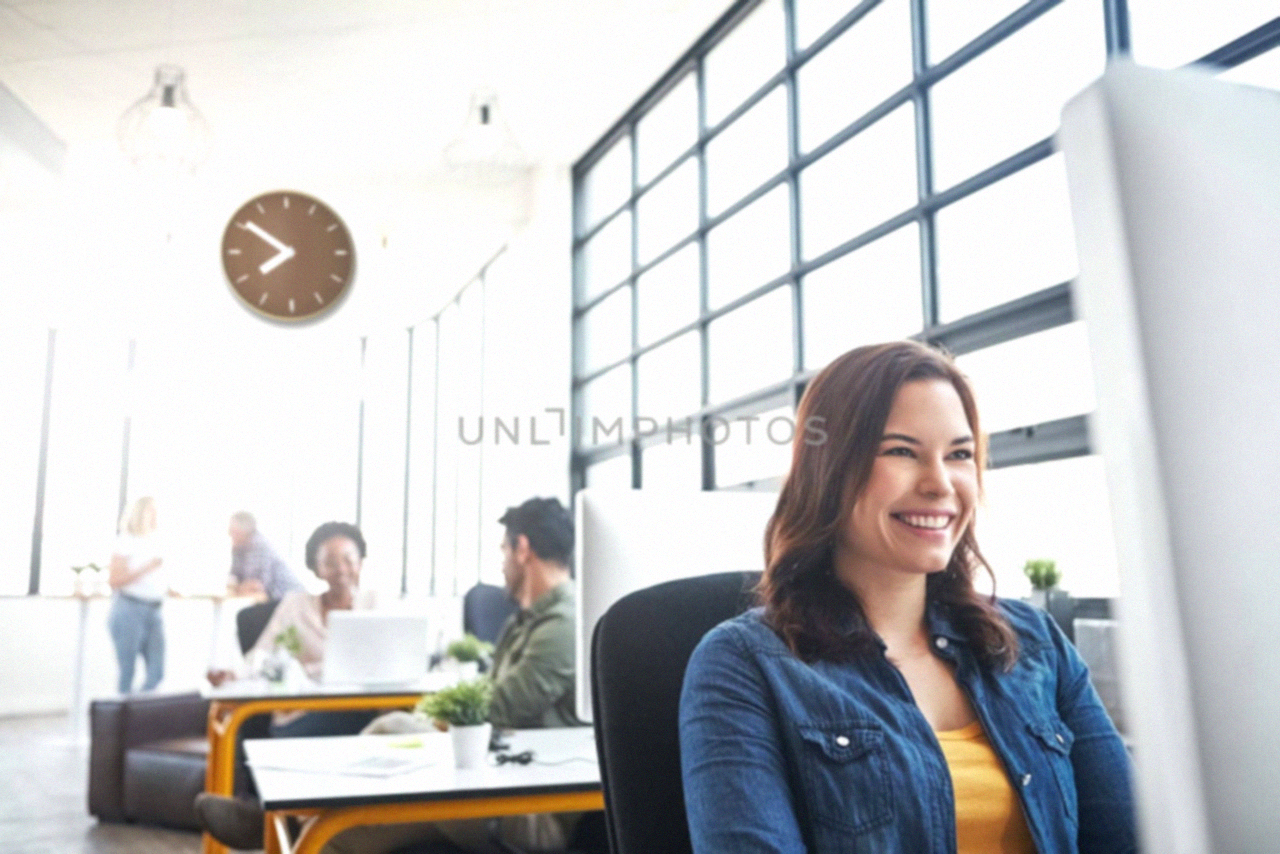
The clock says 7,51
